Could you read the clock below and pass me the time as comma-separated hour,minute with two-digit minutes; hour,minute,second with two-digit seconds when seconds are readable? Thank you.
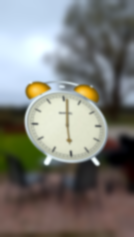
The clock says 6,01
